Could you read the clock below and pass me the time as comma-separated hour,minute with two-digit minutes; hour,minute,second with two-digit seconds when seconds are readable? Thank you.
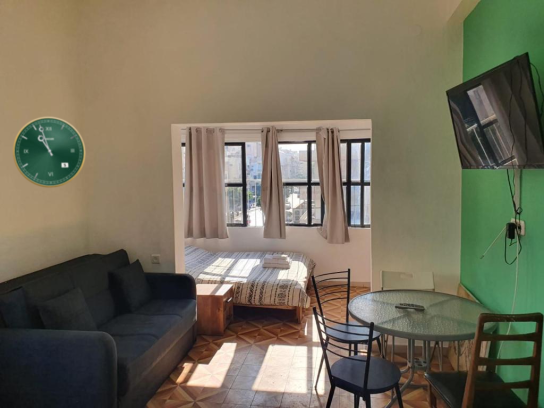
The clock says 10,57
